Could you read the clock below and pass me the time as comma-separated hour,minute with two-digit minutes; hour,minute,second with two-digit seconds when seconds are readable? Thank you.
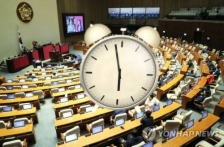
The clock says 5,58
